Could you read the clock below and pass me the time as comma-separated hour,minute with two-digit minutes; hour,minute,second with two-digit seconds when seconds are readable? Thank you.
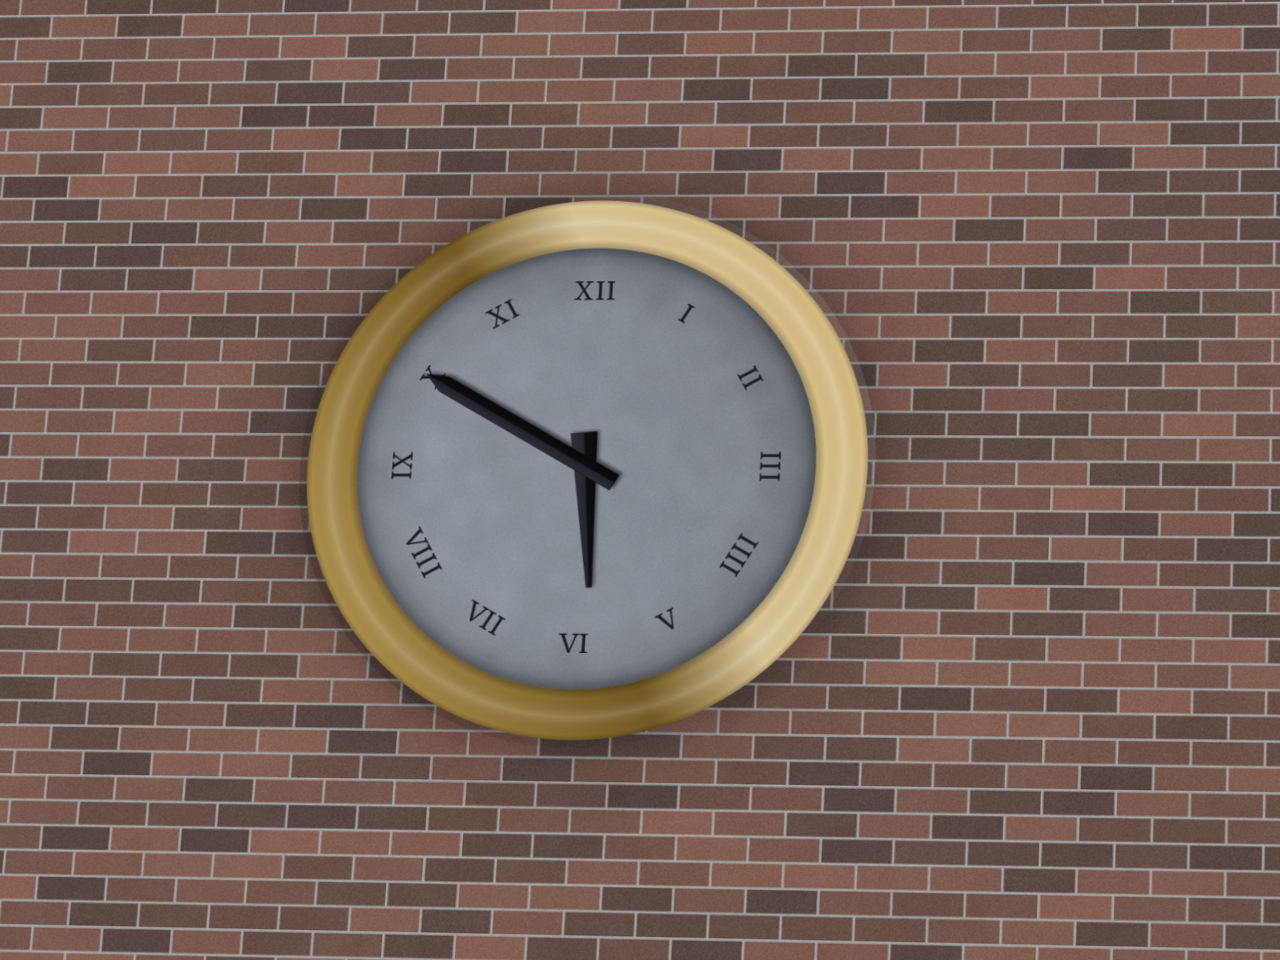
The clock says 5,50
